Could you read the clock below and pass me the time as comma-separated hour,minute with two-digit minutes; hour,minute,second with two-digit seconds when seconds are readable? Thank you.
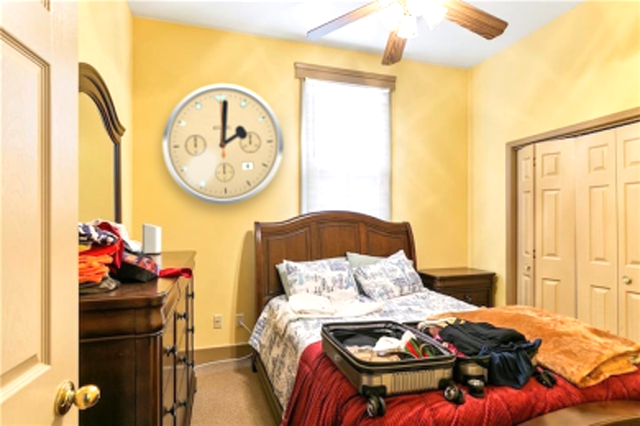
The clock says 2,01
